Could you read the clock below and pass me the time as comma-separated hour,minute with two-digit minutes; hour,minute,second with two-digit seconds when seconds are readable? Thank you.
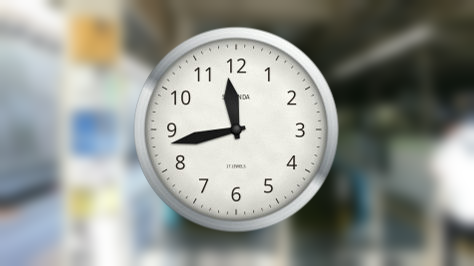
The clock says 11,43
